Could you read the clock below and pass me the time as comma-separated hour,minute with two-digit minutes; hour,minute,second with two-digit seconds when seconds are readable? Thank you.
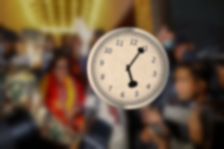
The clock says 5,04
